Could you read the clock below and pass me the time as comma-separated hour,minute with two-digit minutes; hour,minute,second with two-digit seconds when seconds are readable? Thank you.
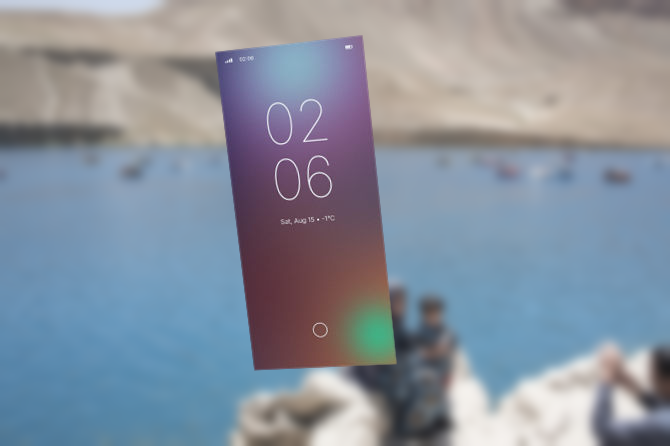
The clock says 2,06
